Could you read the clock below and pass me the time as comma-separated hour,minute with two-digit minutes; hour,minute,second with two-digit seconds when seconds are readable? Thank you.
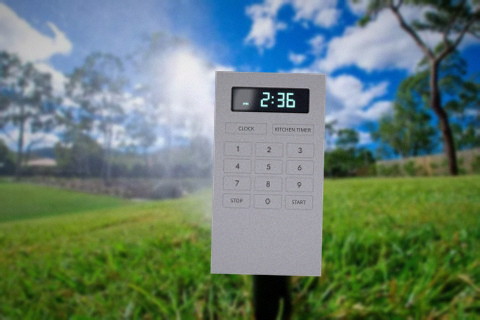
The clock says 2,36
